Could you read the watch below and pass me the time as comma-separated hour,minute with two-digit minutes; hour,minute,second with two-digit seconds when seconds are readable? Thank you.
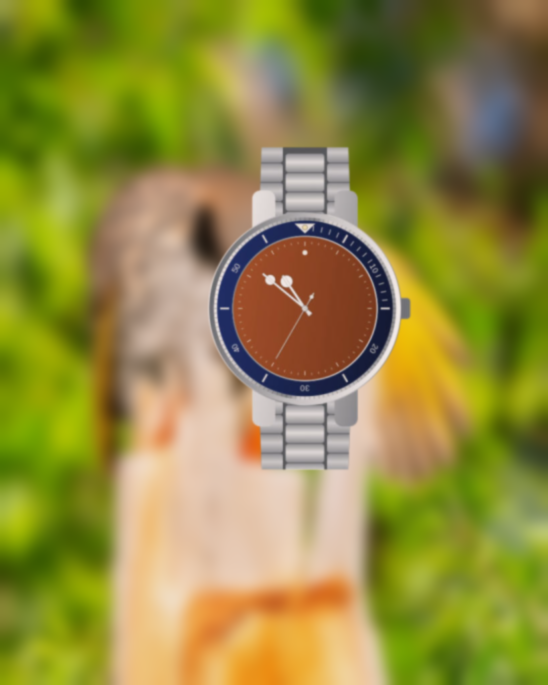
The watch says 10,51,35
